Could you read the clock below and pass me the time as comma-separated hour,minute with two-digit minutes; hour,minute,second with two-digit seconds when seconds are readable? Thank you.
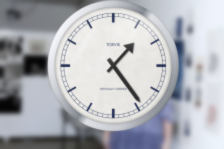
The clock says 1,24
